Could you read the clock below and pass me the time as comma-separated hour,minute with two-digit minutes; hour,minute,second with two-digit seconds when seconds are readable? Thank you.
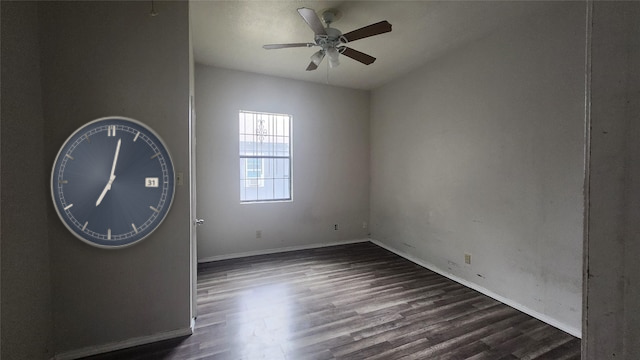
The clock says 7,02
